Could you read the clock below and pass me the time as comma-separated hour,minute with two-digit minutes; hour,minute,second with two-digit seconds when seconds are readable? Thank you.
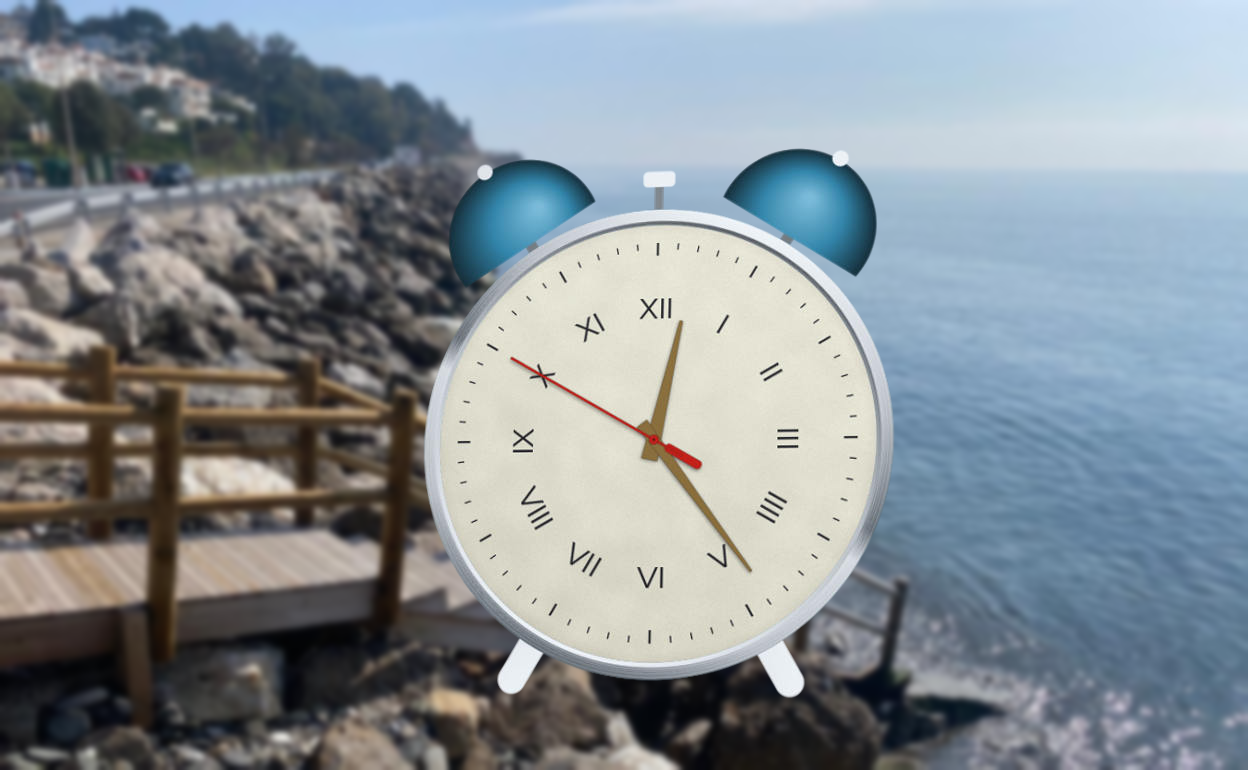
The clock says 12,23,50
